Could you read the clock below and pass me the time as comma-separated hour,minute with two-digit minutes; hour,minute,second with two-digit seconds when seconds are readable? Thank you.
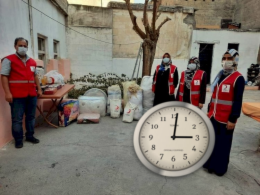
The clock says 3,01
